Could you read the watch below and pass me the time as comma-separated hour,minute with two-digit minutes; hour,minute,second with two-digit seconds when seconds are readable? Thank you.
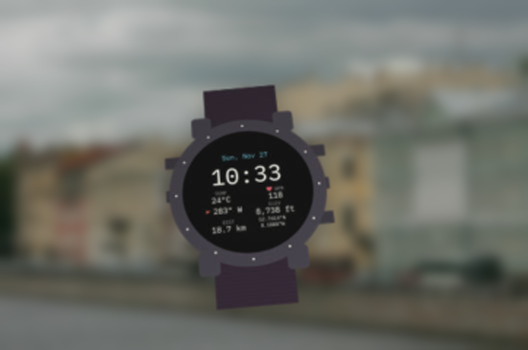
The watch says 10,33
